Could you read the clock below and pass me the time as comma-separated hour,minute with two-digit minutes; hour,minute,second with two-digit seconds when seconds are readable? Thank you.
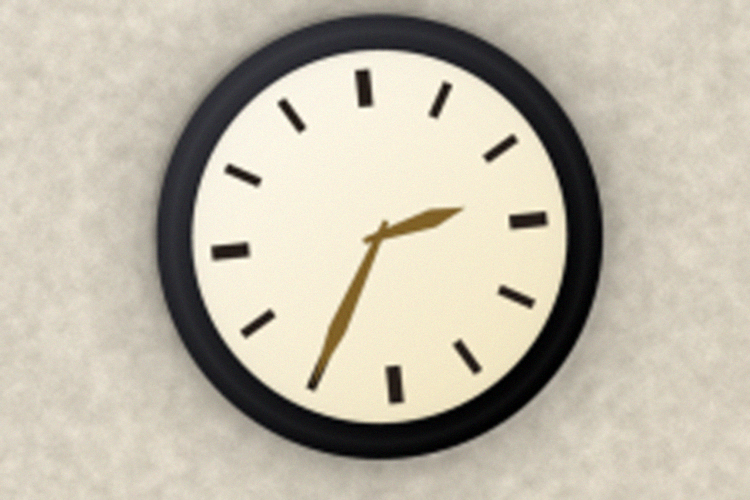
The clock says 2,35
